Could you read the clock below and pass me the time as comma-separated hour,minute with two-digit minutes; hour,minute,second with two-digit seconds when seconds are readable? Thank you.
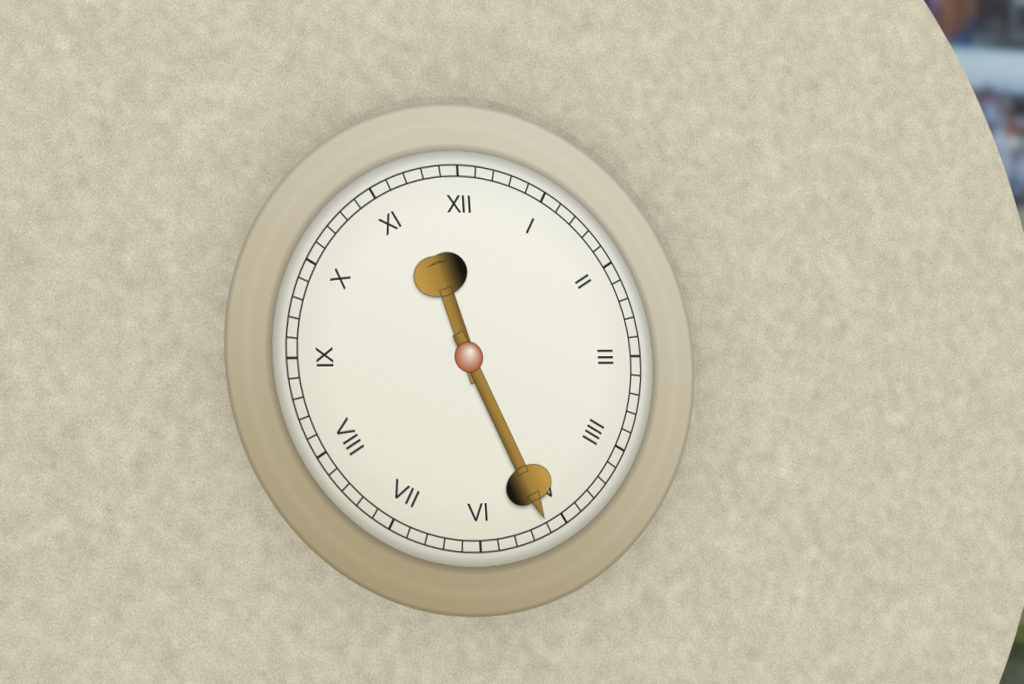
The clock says 11,26
